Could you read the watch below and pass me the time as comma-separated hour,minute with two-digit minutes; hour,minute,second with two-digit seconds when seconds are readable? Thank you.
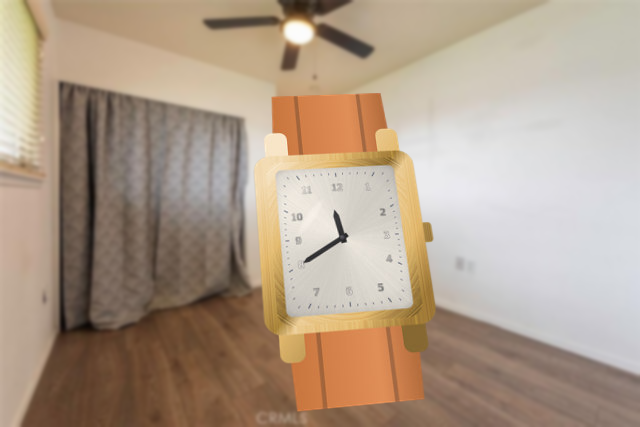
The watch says 11,40
